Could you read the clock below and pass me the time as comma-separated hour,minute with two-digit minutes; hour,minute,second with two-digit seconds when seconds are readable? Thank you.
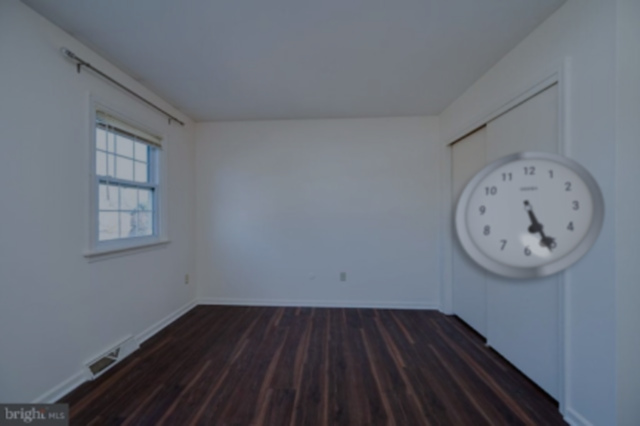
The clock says 5,26
